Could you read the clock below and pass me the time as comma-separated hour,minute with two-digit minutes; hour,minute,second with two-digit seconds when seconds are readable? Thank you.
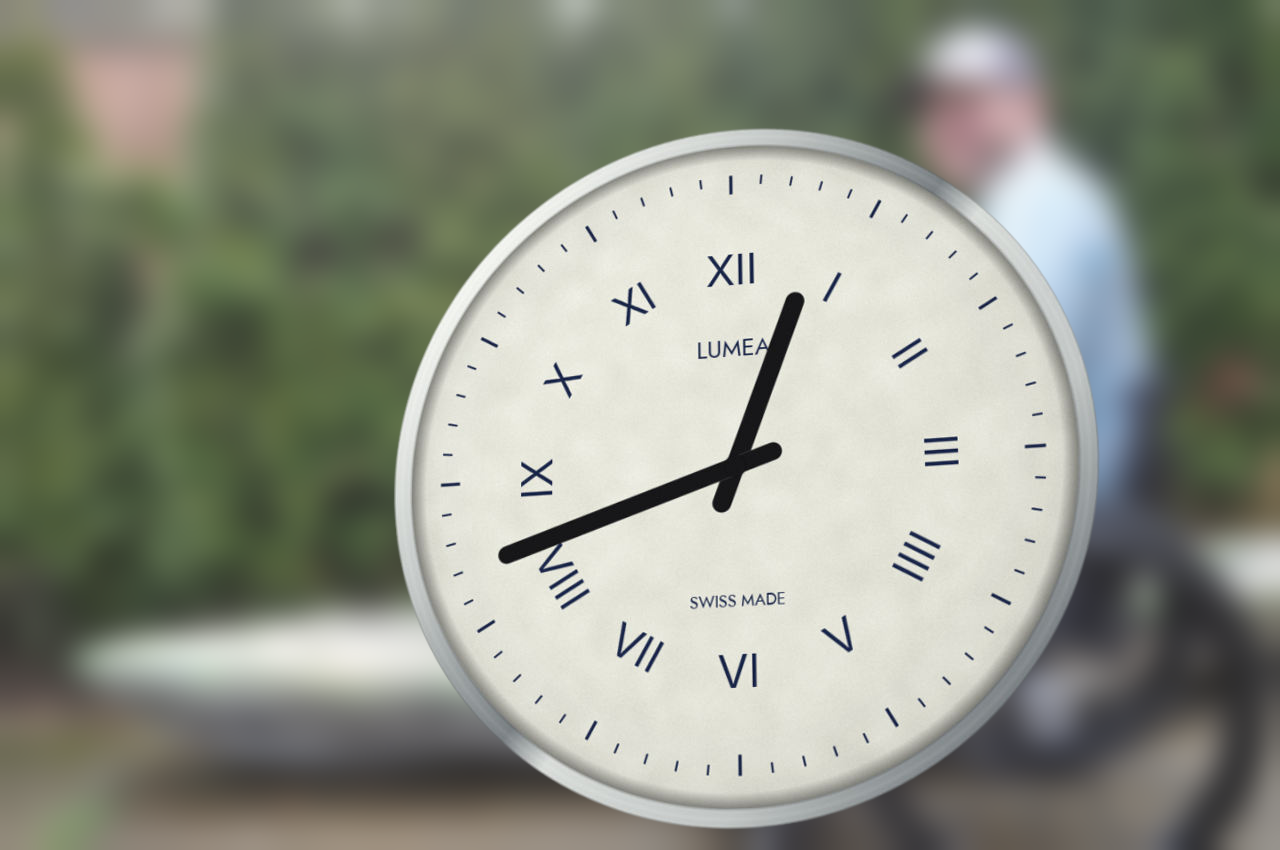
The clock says 12,42
